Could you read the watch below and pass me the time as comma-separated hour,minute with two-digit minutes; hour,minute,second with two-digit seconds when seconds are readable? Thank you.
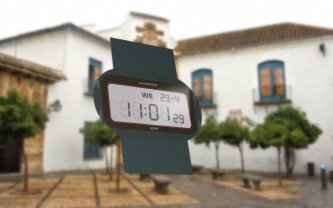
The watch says 11,01,29
